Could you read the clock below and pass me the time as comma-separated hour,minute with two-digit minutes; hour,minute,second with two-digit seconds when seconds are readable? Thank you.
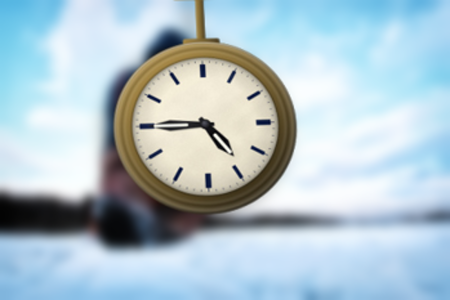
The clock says 4,45
